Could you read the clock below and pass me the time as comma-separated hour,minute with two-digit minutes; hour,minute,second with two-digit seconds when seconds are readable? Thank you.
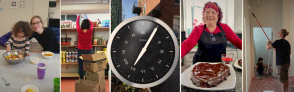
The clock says 7,05
